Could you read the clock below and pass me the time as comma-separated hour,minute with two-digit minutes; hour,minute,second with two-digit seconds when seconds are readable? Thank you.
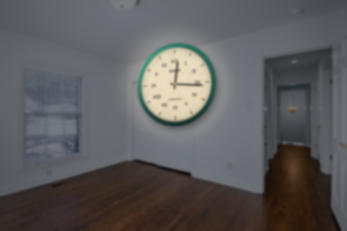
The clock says 12,16
